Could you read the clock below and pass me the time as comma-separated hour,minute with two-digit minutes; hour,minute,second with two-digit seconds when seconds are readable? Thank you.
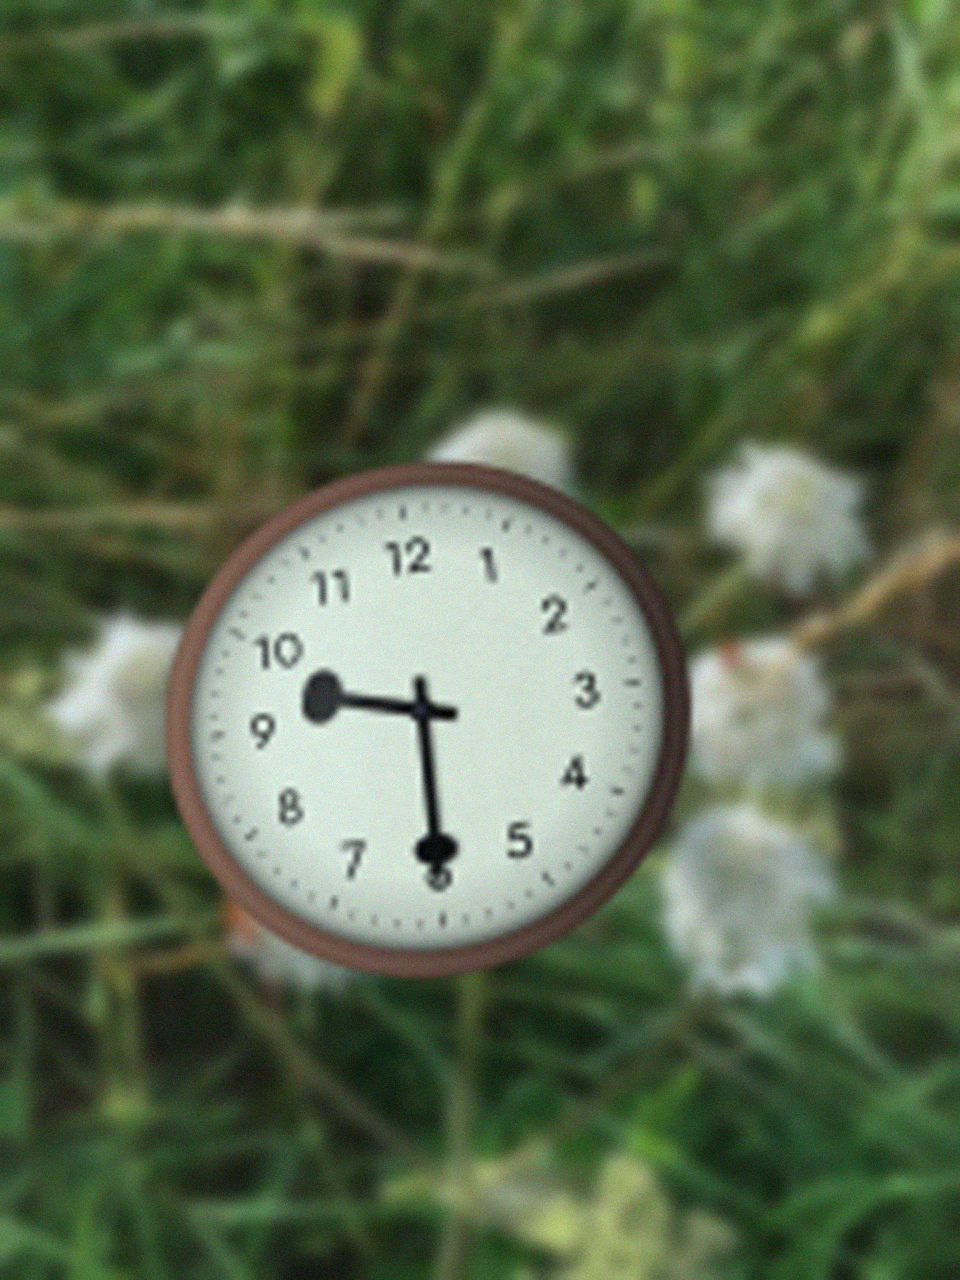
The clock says 9,30
